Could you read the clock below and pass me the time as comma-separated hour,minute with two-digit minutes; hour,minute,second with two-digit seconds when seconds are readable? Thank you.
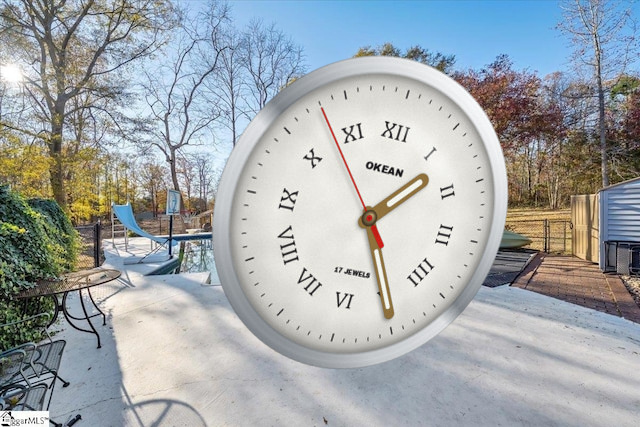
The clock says 1,24,53
